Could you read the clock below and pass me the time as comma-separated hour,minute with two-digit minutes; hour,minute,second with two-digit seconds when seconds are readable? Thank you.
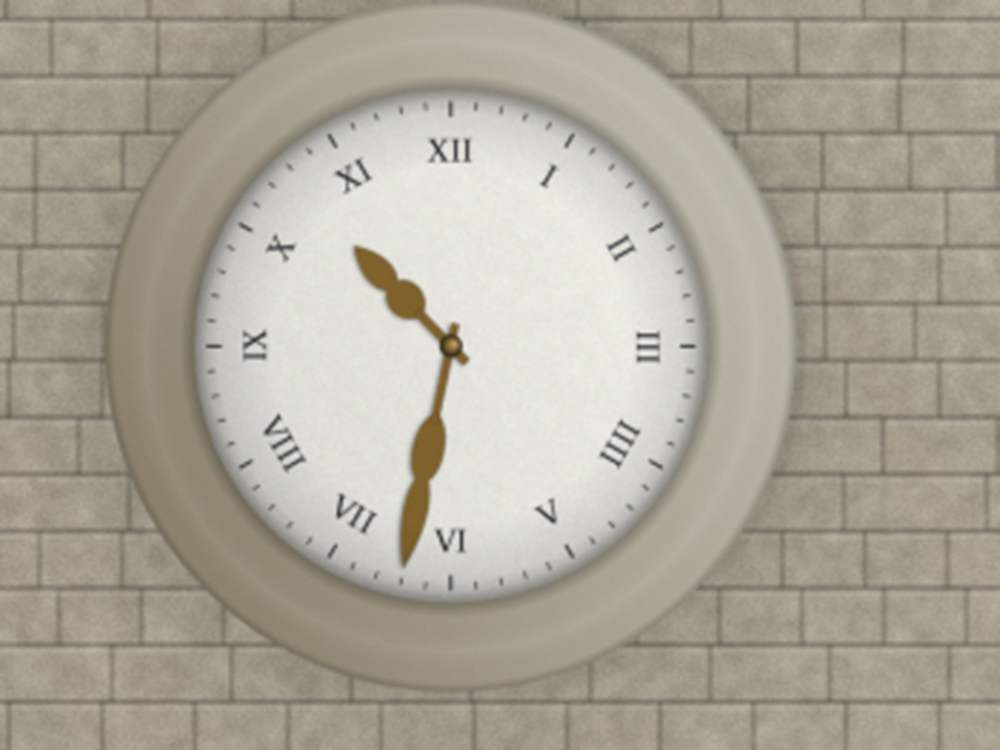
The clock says 10,32
